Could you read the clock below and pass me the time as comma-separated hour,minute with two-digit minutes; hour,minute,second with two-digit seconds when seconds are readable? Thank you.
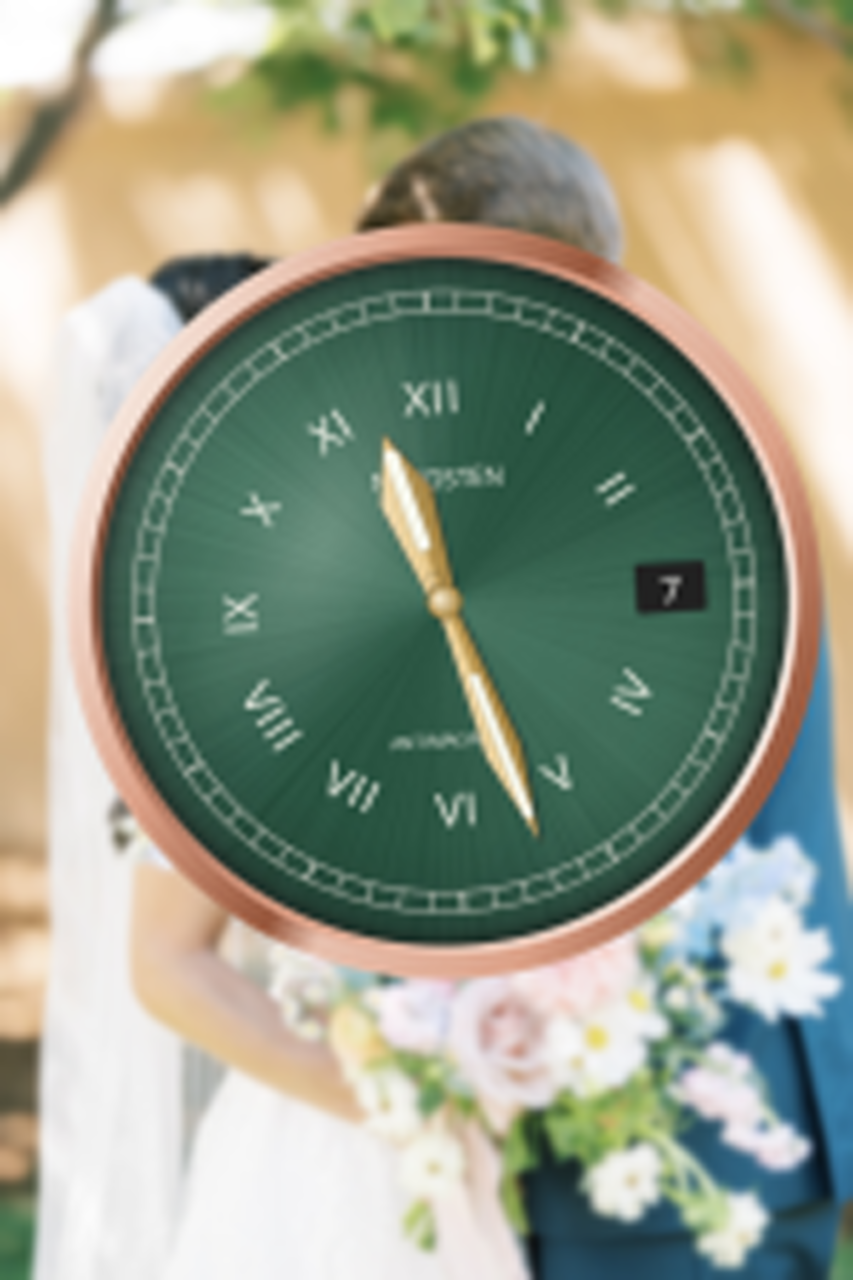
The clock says 11,27
